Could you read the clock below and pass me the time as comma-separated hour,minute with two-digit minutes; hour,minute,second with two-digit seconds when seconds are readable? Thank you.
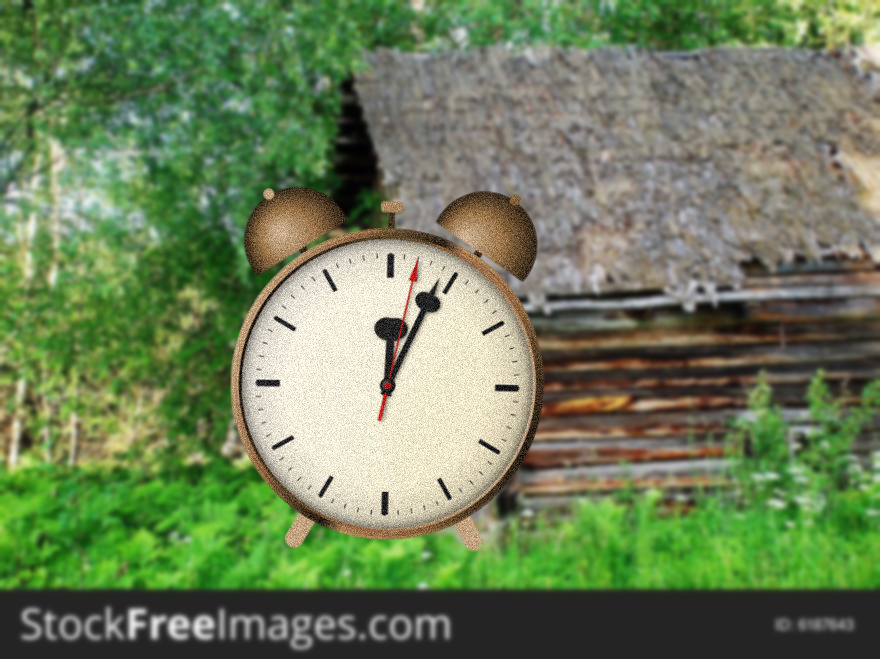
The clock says 12,04,02
